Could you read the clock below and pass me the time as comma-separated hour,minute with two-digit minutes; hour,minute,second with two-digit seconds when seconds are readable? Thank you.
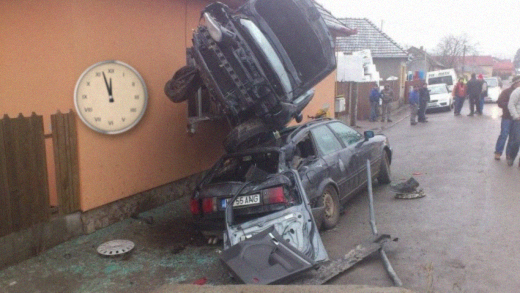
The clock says 11,57
